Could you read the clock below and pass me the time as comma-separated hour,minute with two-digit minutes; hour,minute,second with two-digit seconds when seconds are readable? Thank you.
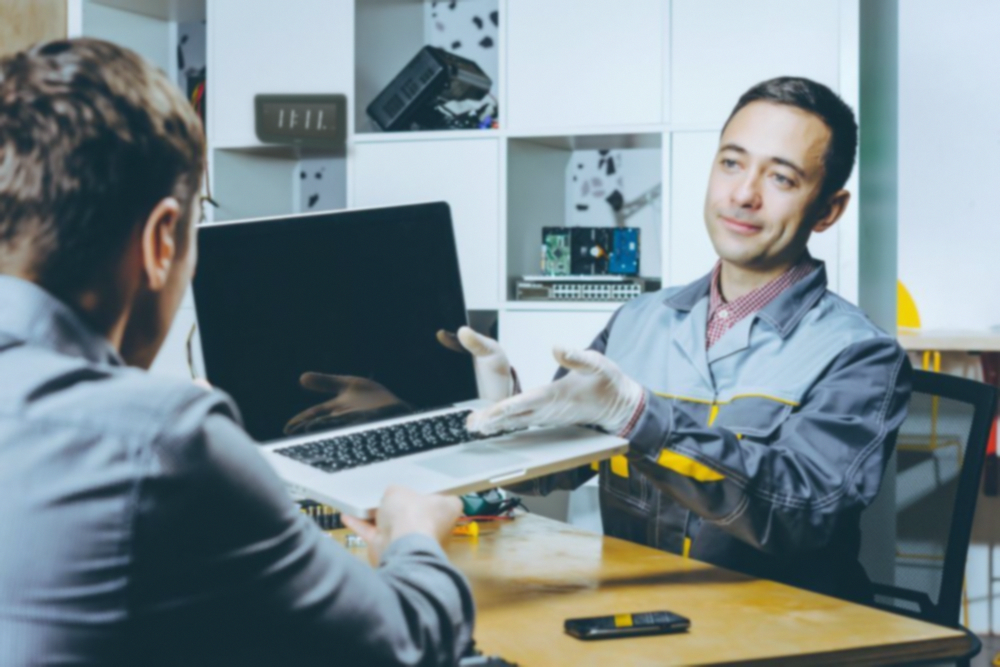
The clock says 11,11
